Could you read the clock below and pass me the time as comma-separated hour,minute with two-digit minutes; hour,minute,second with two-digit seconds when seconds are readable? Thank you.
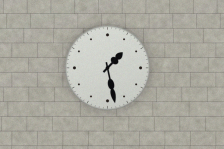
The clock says 1,28
